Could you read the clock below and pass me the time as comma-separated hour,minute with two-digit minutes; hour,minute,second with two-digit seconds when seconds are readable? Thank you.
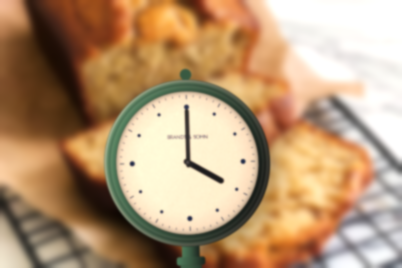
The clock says 4,00
